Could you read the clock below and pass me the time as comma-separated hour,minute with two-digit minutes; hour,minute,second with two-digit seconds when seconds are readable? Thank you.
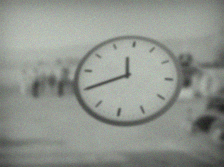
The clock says 11,40
